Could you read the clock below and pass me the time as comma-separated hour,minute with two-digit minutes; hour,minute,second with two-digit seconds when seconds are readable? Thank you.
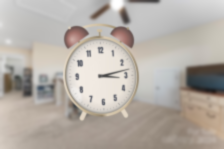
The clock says 3,13
